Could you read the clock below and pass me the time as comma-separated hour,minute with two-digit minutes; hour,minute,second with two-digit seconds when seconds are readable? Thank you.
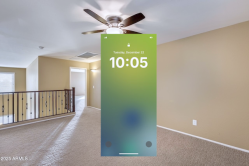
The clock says 10,05
